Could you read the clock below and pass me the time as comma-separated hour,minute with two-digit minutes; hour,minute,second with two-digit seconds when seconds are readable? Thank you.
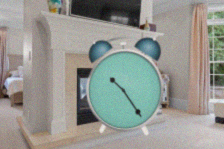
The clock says 10,24
